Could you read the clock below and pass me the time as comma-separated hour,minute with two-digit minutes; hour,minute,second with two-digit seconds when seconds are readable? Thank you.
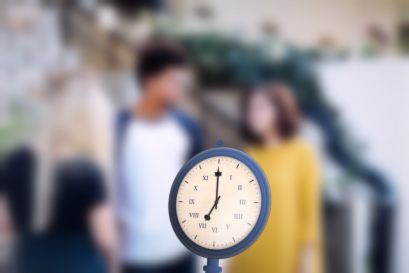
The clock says 7,00
